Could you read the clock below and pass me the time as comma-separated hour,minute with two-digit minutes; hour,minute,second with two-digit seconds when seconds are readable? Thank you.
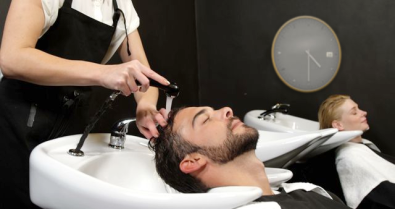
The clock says 4,30
